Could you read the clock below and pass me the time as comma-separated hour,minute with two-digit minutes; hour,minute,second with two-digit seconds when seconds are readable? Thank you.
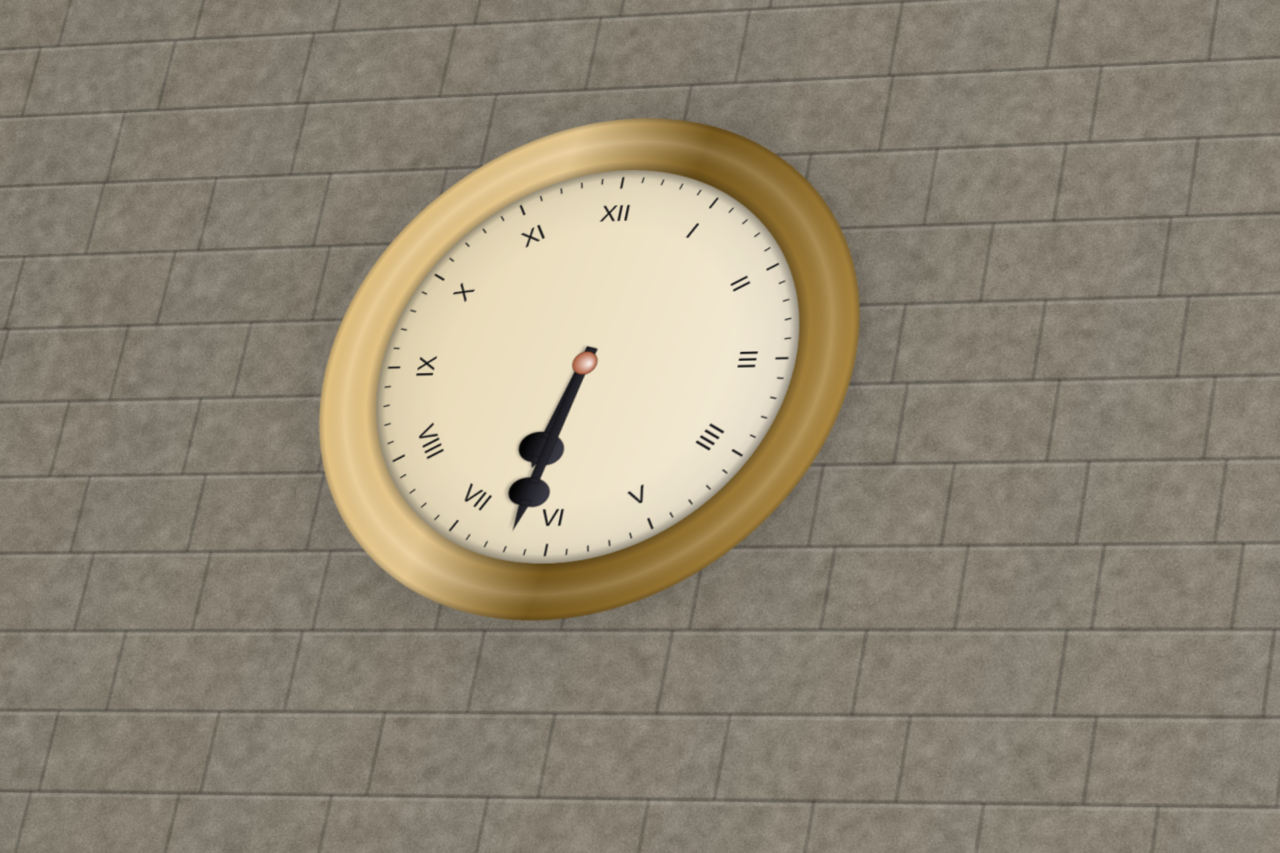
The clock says 6,32
